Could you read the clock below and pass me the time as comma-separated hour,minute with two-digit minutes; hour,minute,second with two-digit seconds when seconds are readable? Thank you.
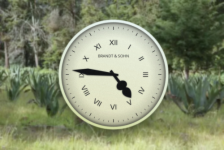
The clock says 4,46
